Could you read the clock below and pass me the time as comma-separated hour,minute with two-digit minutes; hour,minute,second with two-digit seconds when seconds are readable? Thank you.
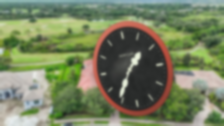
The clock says 1,36
